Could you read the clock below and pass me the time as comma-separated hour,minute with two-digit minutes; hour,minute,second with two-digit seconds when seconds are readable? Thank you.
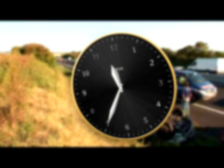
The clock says 11,35
